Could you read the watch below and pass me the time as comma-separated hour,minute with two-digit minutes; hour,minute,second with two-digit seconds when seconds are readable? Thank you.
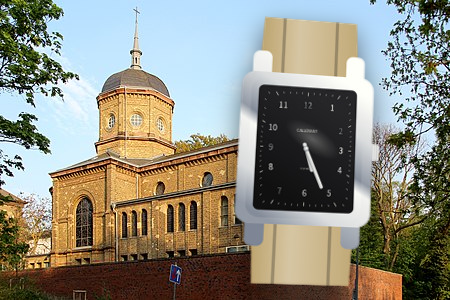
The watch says 5,26
